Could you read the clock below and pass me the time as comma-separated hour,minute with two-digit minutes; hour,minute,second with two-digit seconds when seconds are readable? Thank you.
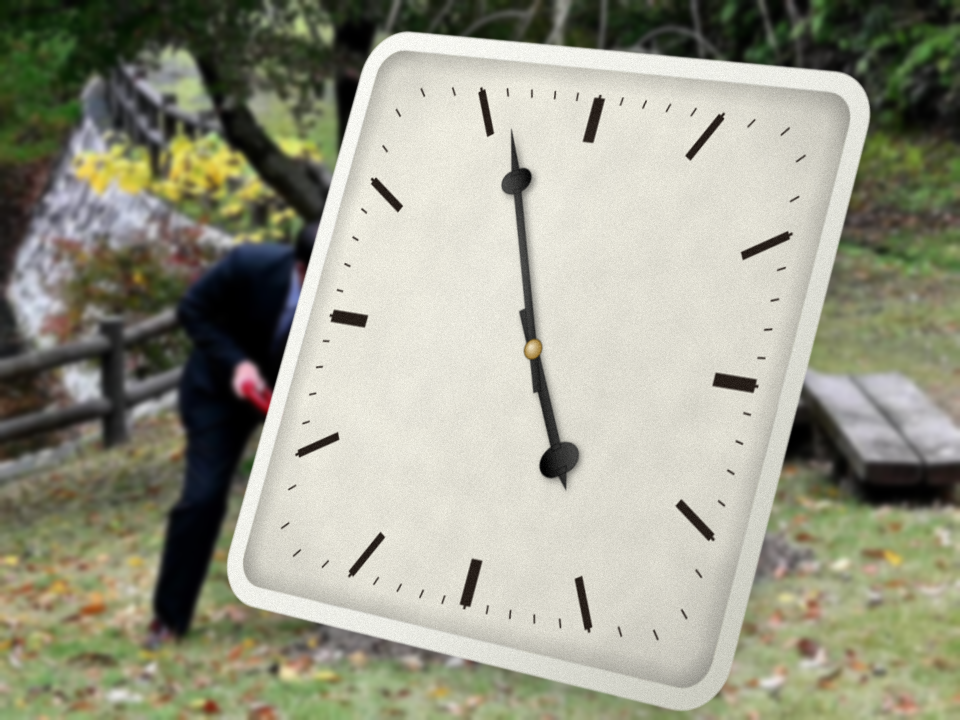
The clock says 4,56
